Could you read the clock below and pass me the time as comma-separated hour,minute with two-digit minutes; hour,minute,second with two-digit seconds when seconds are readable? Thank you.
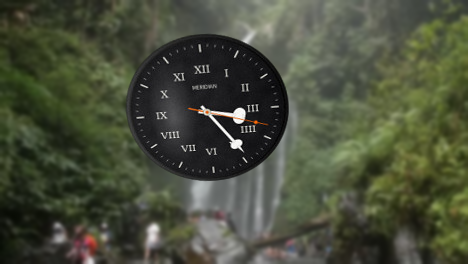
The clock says 3,24,18
